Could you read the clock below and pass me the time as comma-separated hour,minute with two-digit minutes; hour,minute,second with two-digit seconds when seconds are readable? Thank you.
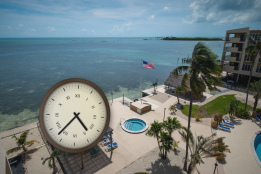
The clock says 4,37
